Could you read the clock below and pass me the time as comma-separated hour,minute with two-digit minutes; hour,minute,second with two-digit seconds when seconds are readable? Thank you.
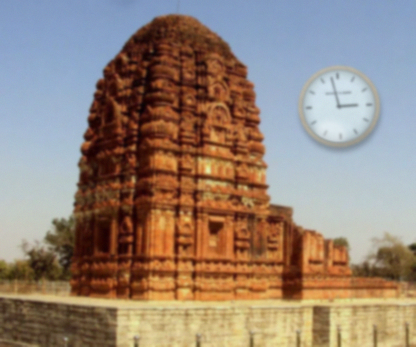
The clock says 2,58
